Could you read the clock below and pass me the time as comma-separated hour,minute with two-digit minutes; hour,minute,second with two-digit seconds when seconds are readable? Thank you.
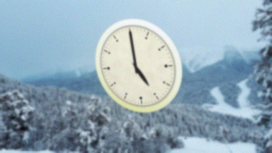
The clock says 5,00
